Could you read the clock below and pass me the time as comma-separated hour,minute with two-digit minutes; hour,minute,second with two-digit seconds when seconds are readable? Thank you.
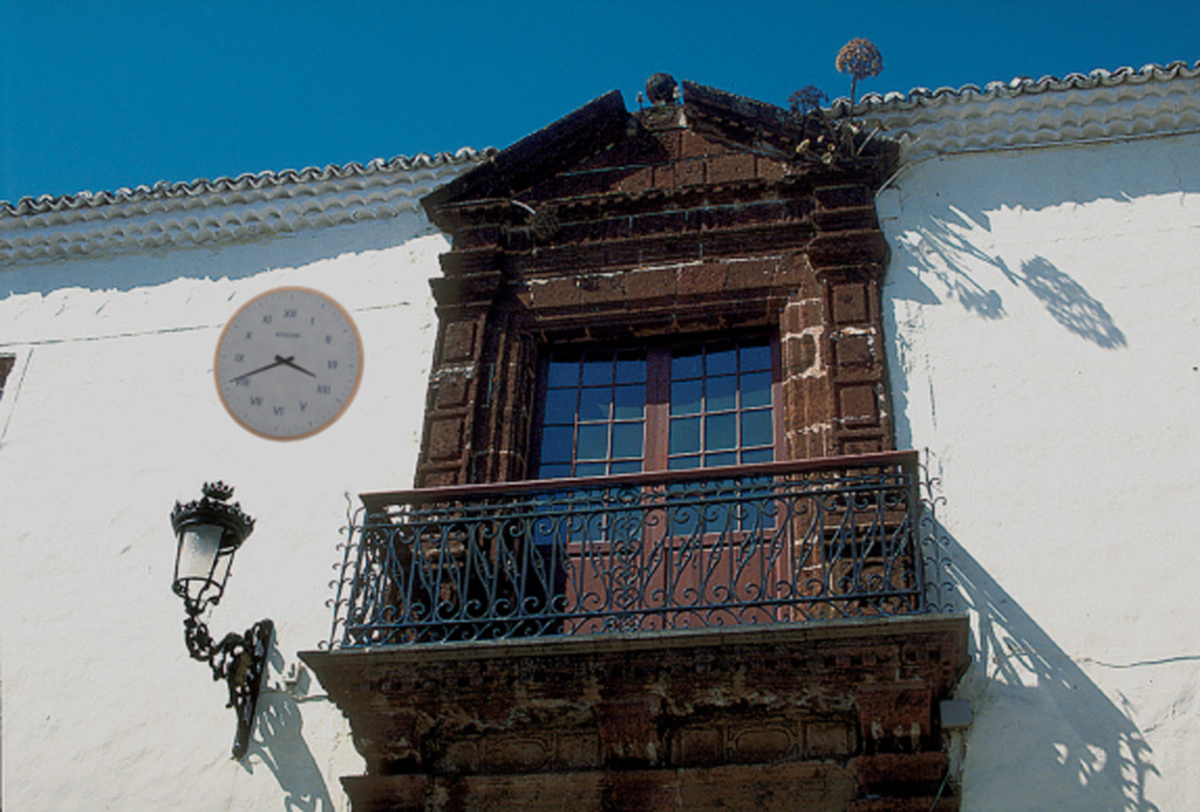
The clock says 3,41
